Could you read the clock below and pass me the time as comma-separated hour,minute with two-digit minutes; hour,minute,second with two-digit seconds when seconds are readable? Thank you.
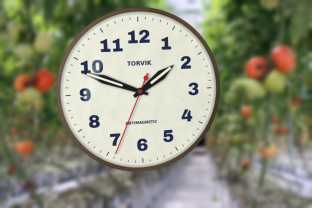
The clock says 1,48,34
